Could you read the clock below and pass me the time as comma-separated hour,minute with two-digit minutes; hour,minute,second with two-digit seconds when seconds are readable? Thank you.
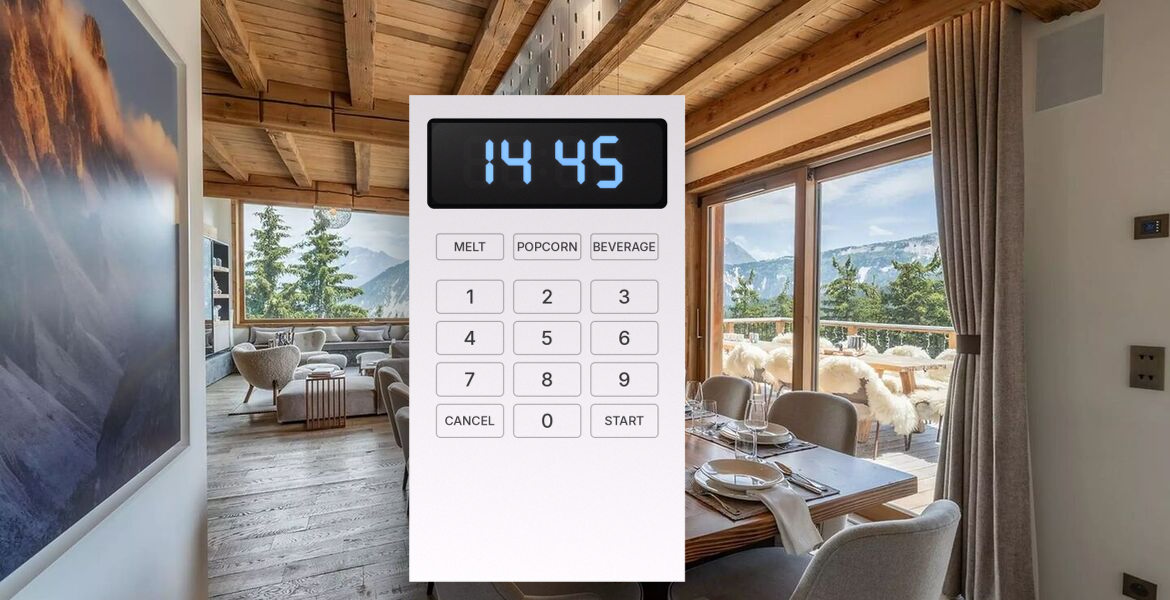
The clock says 14,45
